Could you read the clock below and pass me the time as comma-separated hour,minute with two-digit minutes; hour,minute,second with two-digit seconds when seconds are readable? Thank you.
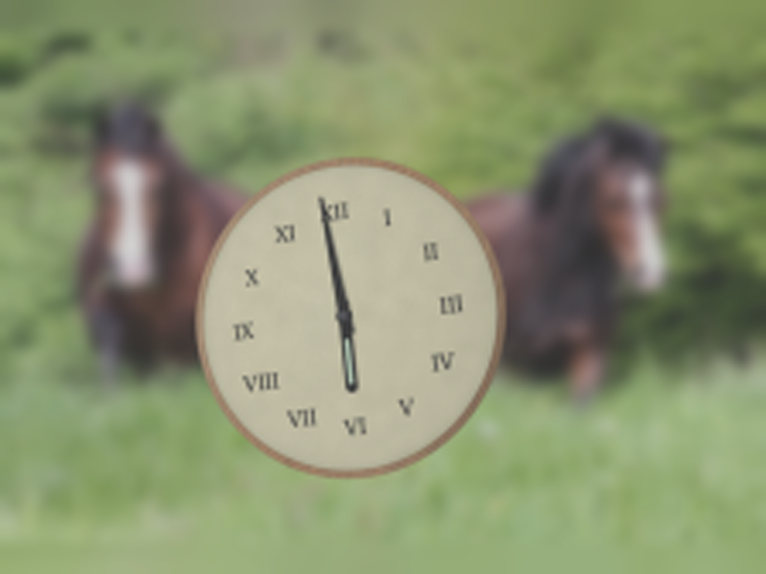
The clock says 5,59
